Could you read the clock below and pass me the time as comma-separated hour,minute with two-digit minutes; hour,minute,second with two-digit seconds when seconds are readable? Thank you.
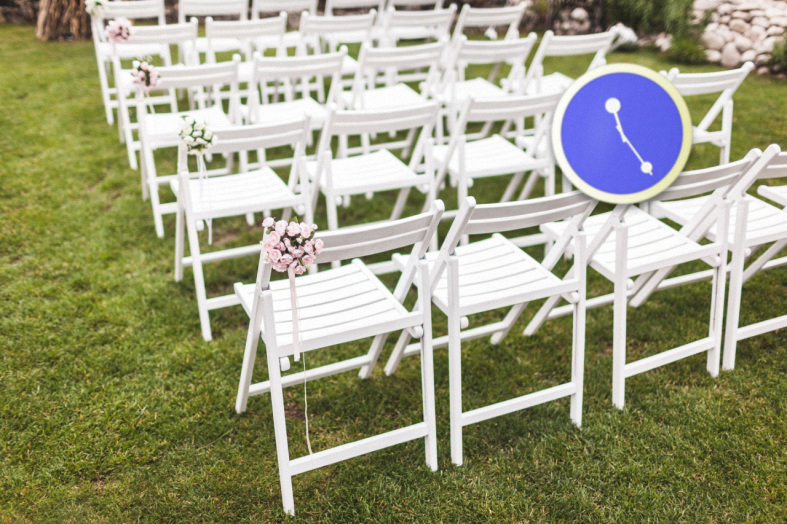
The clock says 11,24
